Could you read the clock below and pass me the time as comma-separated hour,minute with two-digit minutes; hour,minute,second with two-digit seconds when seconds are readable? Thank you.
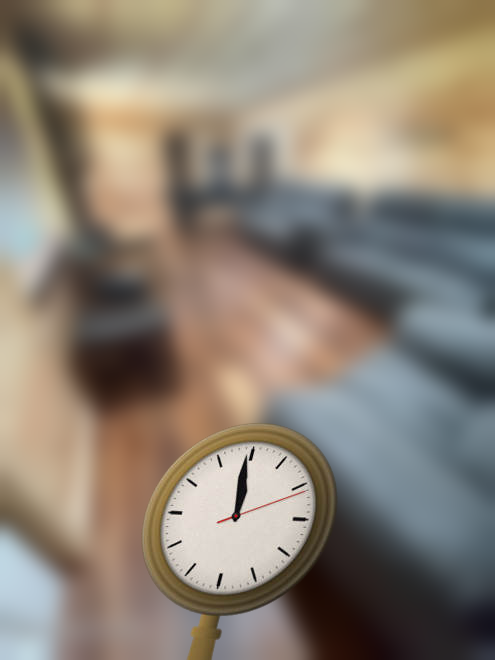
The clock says 11,59,11
